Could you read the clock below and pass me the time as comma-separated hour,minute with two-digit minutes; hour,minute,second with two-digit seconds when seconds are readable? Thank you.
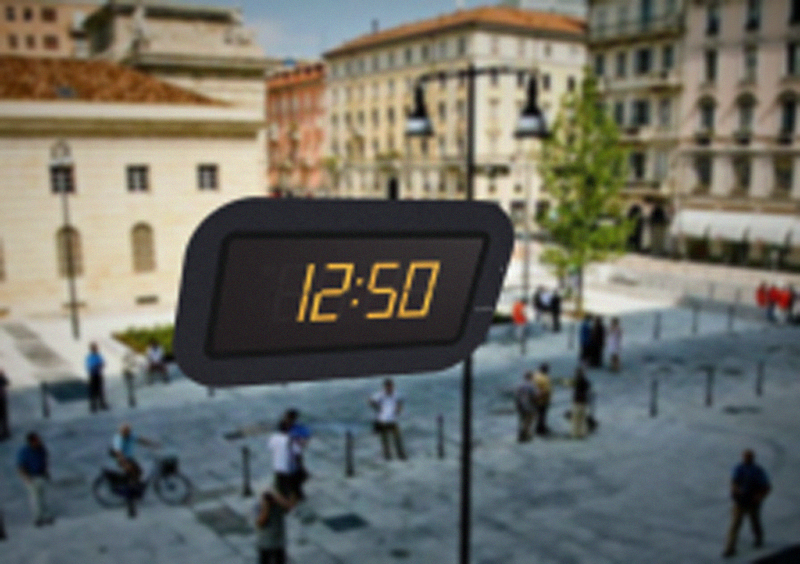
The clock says 12,50
